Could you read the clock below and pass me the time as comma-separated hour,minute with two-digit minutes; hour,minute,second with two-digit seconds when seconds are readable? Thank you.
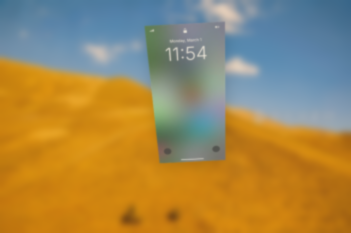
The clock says 11,54
